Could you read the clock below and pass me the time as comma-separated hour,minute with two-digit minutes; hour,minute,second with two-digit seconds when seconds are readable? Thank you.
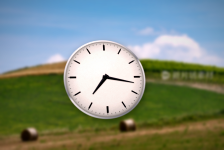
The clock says 7,17
